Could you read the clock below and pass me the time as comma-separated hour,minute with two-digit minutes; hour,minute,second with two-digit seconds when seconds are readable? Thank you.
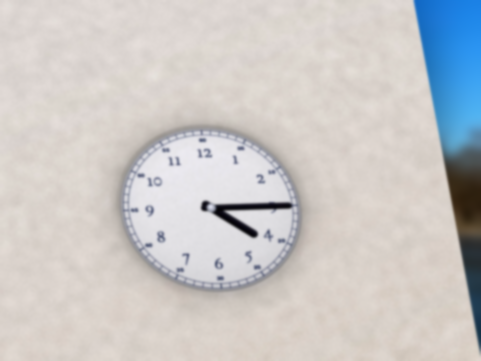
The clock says 4,15
